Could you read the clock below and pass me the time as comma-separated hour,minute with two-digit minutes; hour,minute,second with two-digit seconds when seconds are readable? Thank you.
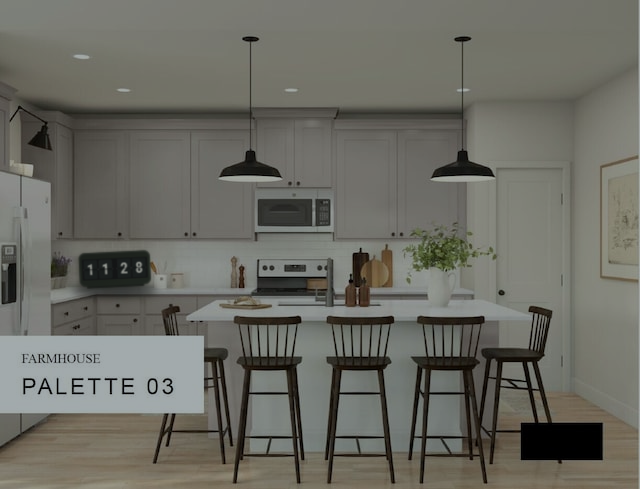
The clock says 11,28
